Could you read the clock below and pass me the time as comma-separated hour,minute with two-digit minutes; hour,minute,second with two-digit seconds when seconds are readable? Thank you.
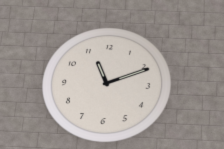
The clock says 11,11
